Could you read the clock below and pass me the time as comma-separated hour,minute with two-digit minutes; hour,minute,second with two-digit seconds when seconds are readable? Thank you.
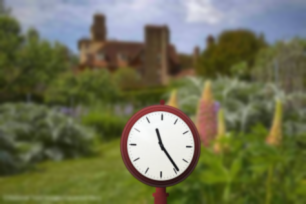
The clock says 11,24
